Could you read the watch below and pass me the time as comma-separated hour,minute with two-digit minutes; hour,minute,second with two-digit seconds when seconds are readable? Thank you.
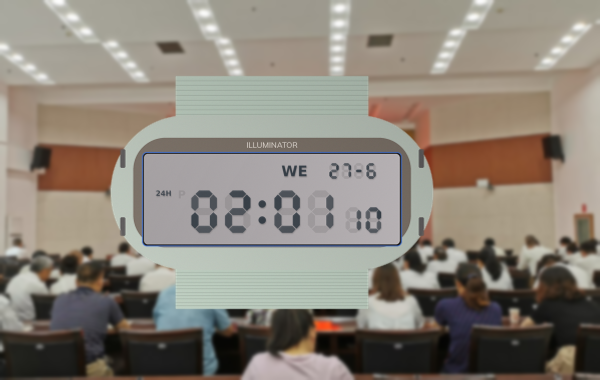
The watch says 2,01,10
